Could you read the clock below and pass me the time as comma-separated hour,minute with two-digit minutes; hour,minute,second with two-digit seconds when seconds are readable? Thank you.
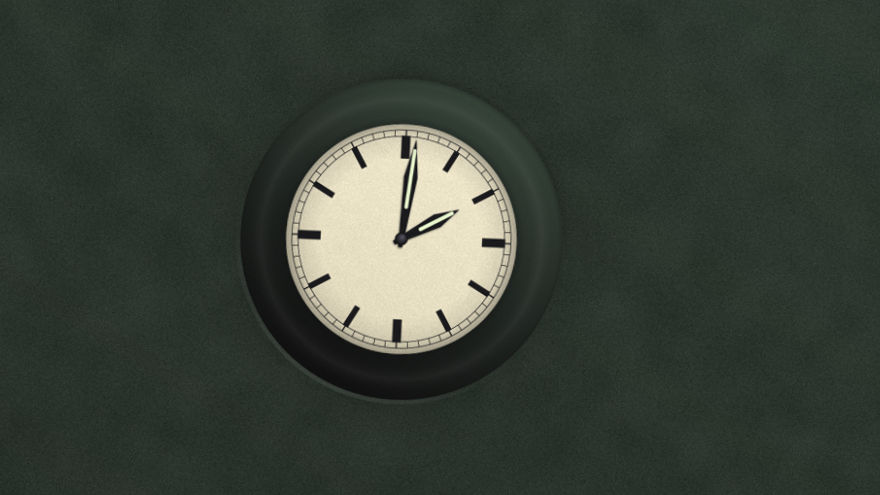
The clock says 2,01
